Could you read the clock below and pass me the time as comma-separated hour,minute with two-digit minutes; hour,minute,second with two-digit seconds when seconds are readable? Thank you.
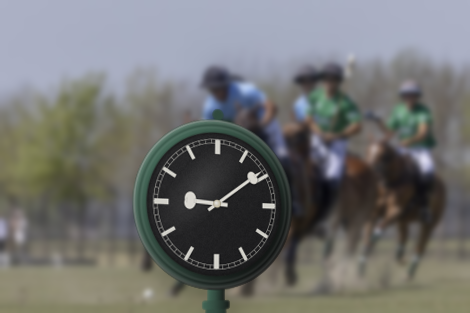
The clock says 9,09
